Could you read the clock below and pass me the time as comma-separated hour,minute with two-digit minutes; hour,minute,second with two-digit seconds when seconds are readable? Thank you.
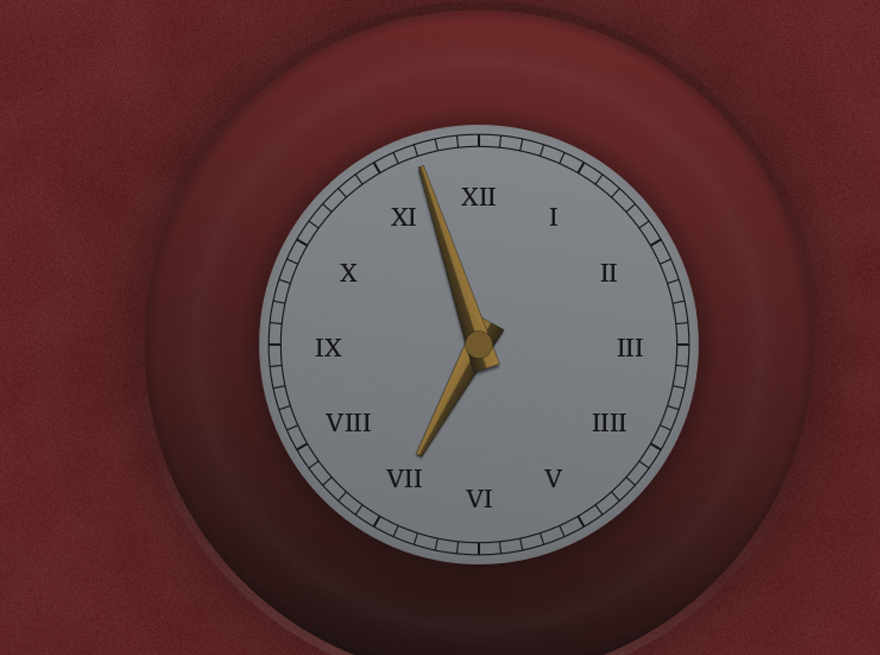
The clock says 6,57
